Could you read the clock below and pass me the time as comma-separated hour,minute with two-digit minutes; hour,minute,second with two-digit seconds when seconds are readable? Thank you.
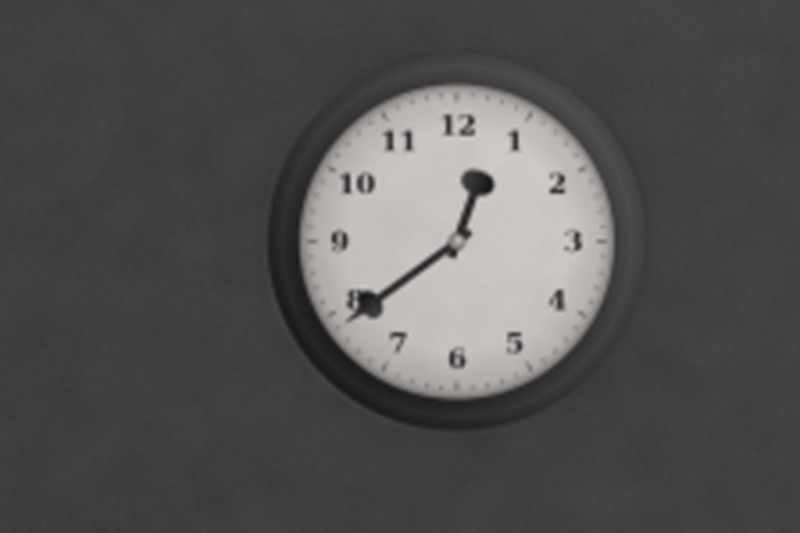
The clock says 12,39
